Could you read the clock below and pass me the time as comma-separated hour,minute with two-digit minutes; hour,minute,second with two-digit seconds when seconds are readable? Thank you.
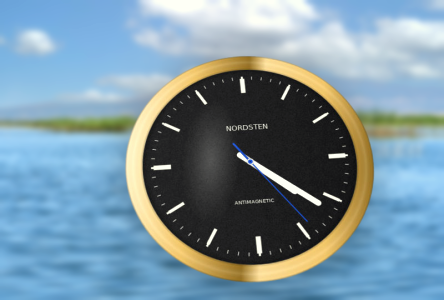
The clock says 4,21,24
